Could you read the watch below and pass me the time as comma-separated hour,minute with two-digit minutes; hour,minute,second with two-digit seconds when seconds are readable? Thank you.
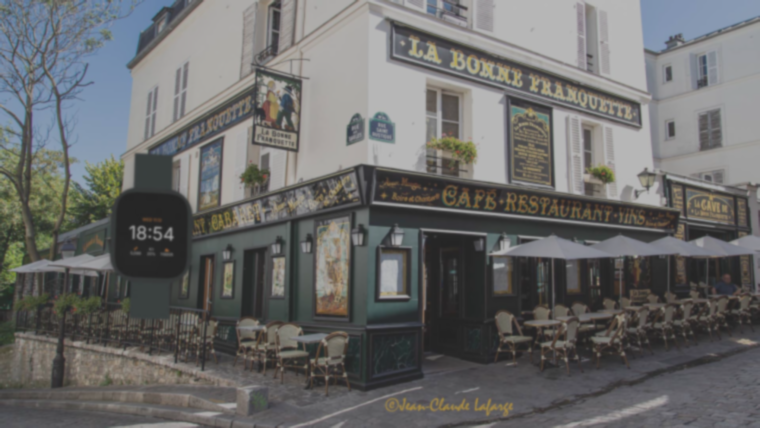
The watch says 18,54
